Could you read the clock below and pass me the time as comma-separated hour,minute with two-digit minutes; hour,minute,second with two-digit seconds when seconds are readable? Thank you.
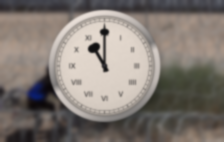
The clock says 11,00
